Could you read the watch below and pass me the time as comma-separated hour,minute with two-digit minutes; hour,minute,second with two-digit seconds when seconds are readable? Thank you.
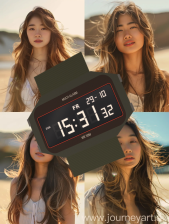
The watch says 15,31,32
